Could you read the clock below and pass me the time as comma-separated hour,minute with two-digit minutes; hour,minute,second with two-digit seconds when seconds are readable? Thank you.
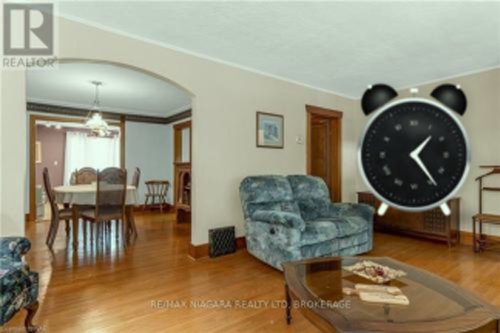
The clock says 1,24
